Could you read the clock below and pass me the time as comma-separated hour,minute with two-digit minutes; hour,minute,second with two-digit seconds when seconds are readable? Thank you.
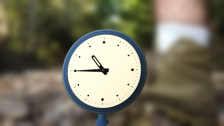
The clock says 10,45
